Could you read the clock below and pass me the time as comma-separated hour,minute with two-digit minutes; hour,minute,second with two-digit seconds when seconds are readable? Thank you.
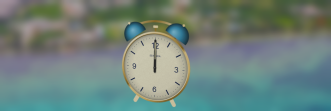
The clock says 12,00
